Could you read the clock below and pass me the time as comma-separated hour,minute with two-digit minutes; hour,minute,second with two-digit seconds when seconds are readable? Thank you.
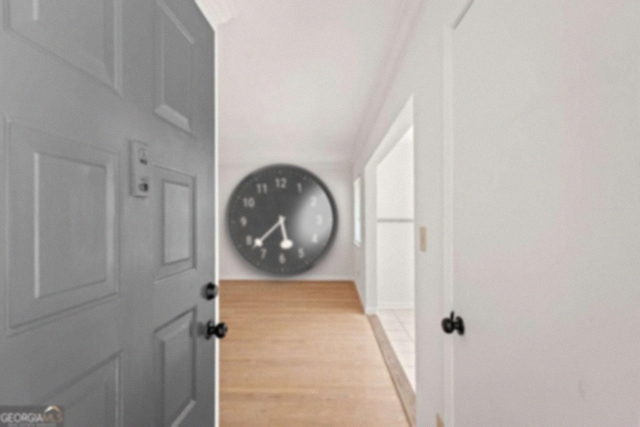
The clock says 5,38
